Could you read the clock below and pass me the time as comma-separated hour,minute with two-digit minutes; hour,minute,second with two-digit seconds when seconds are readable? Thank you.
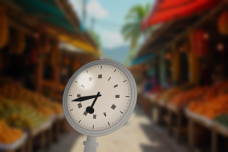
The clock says 6,43
